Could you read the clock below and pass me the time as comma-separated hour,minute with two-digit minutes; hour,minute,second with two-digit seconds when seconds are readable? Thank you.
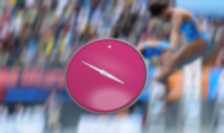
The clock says 3,49
